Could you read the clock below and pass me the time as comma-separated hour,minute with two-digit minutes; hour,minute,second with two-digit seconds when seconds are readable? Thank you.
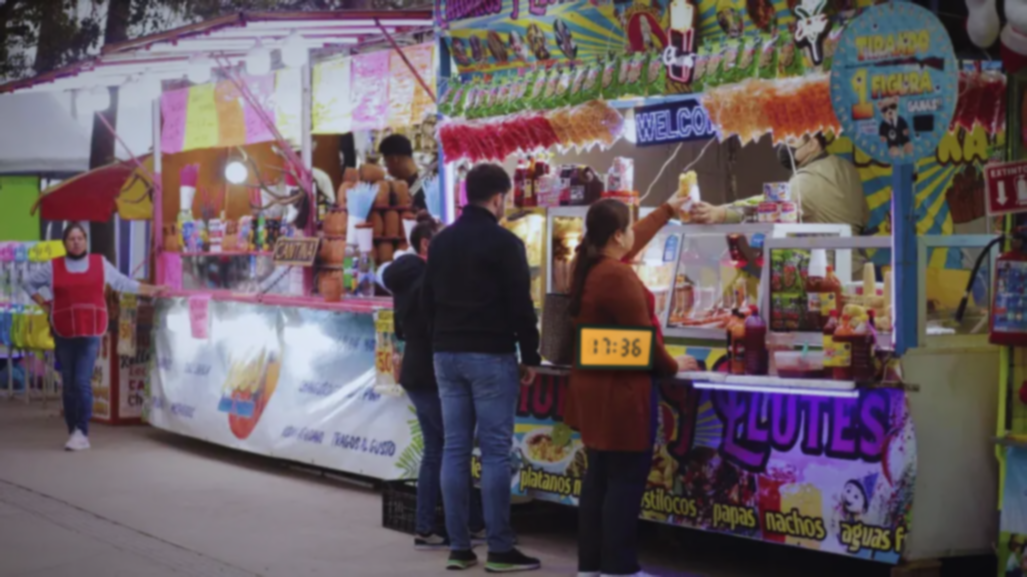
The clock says 17,36
